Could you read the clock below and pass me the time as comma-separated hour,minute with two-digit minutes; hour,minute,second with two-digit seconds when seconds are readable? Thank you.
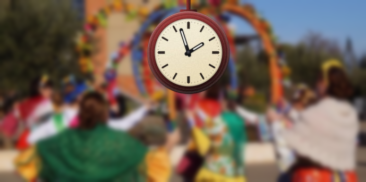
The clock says 1,57
